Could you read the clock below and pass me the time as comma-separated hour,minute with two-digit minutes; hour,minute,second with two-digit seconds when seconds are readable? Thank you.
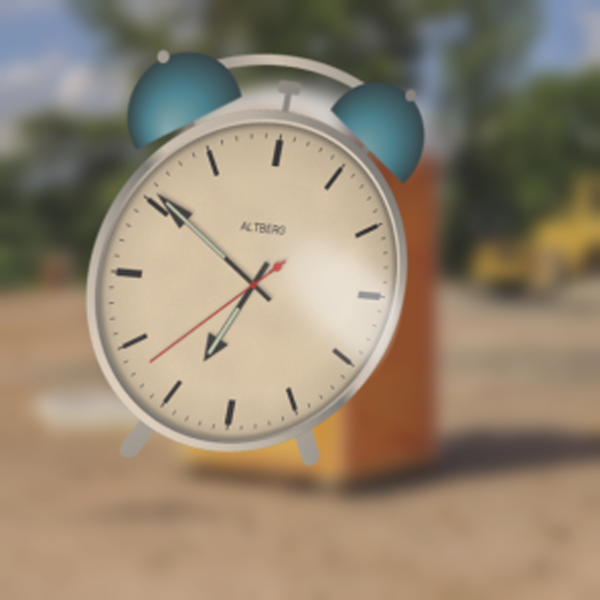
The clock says 6,50,38
